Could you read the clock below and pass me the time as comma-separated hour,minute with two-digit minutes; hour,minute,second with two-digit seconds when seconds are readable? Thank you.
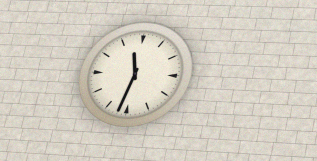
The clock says 11,32
